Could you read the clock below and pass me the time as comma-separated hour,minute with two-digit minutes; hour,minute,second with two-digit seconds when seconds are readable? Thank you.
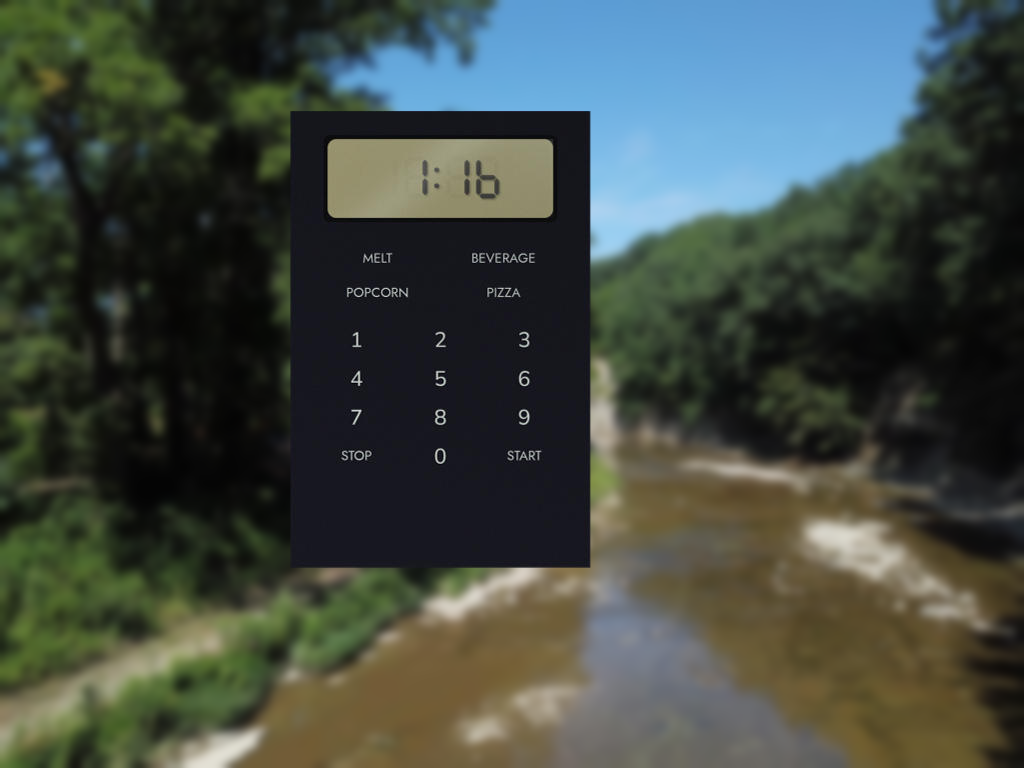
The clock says 1,16
